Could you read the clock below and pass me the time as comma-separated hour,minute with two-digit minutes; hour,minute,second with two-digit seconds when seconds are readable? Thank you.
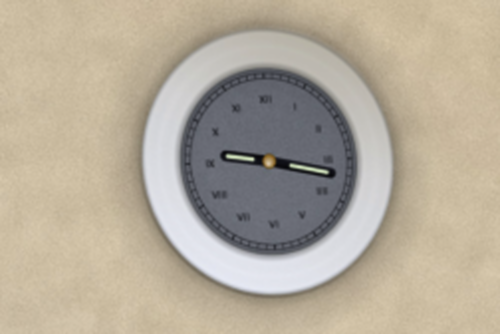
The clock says 9,17
